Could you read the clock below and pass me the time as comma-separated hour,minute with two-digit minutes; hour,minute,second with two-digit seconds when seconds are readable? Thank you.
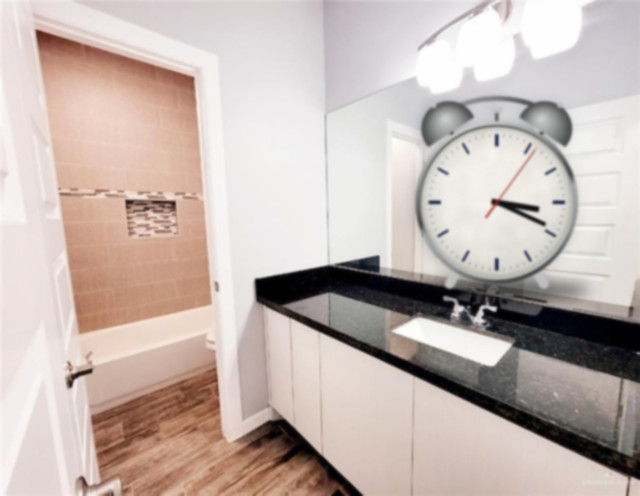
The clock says 3,19,06
